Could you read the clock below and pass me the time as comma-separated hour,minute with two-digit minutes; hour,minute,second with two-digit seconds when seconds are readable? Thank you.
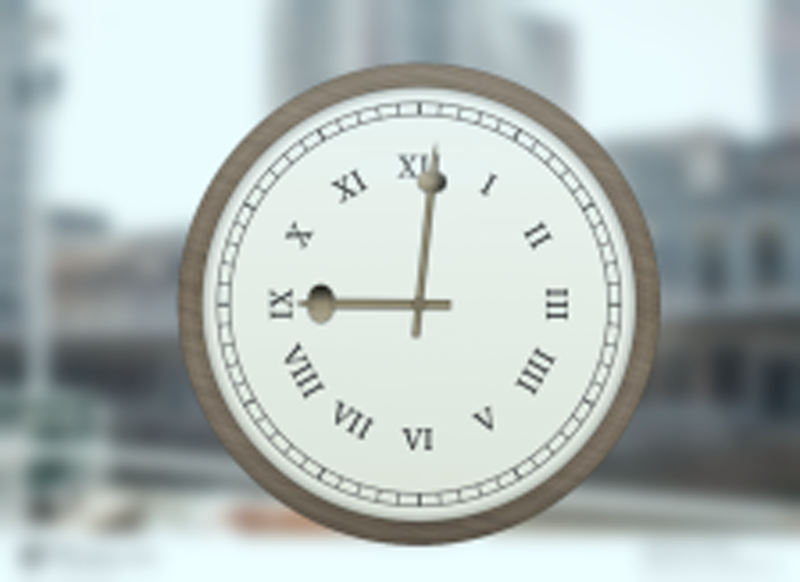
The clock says 9,01
